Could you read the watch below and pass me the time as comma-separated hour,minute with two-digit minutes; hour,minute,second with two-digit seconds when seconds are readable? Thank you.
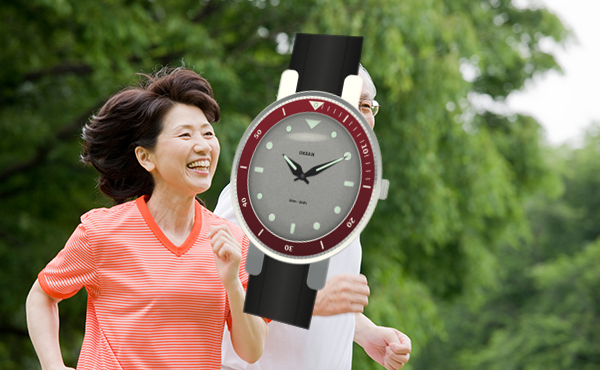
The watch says 10,10
